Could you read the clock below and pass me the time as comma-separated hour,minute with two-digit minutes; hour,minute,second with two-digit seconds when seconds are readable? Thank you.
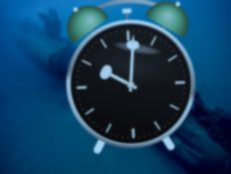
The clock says 10,01
